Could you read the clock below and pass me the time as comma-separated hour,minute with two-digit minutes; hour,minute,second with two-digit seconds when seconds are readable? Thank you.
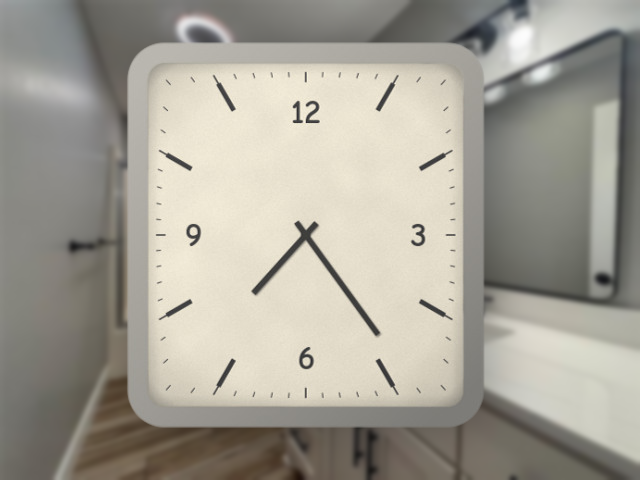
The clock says 7,24
